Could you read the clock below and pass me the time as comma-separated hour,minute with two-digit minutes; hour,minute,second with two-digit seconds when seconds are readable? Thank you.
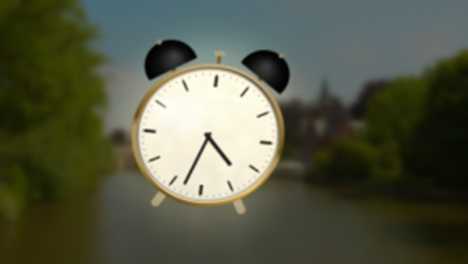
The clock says 4,33
